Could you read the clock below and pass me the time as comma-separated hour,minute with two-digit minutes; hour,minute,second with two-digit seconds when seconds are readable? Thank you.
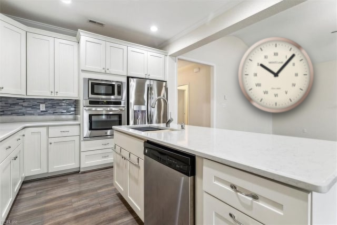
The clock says 10,07
